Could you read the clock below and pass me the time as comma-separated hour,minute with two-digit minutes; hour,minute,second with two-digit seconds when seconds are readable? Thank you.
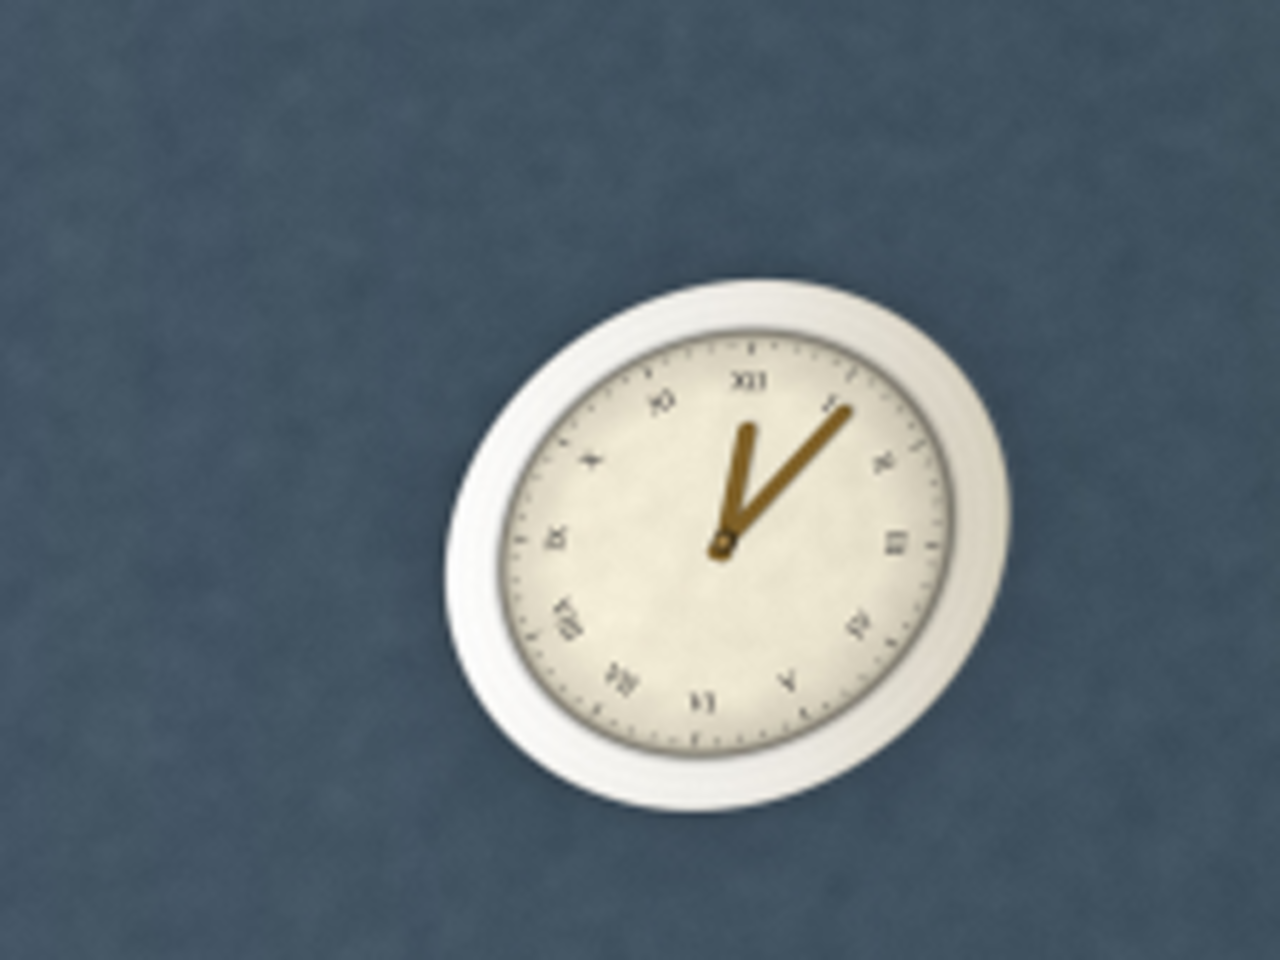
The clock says 12,06
